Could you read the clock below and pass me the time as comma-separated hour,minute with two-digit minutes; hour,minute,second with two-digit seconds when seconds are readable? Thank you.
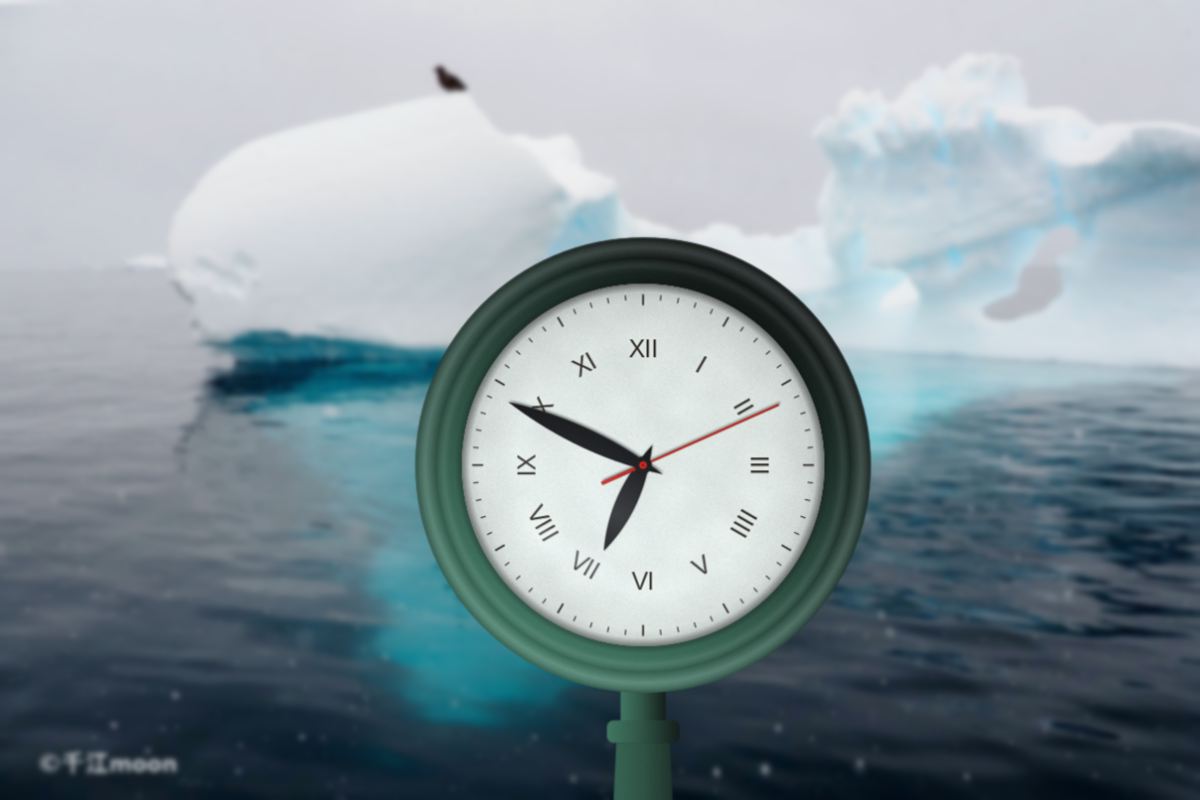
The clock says 6,49,11
